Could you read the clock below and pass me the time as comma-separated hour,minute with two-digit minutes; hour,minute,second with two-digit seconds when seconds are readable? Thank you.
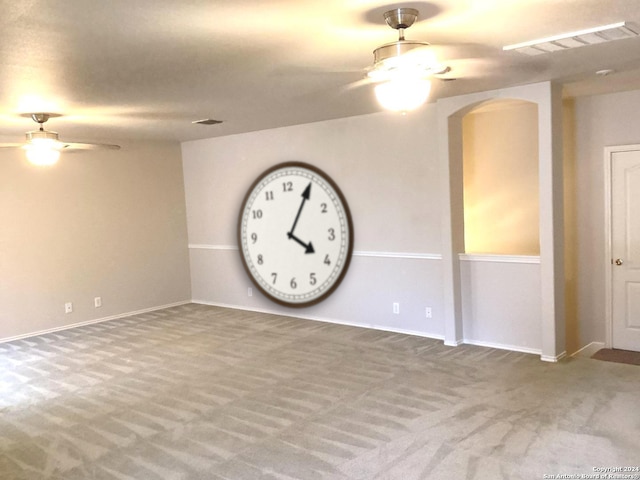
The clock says 4,05
